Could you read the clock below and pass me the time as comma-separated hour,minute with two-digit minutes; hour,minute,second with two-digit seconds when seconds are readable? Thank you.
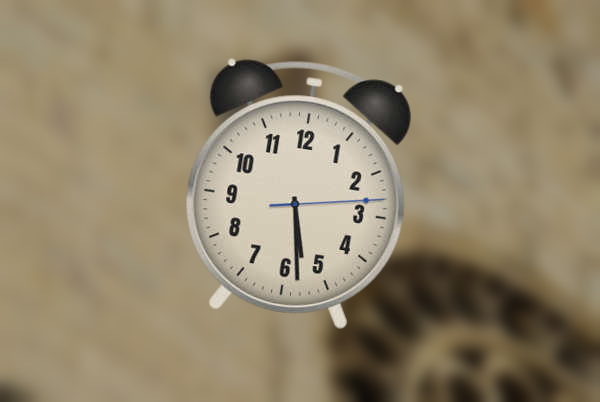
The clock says 5,28,13
